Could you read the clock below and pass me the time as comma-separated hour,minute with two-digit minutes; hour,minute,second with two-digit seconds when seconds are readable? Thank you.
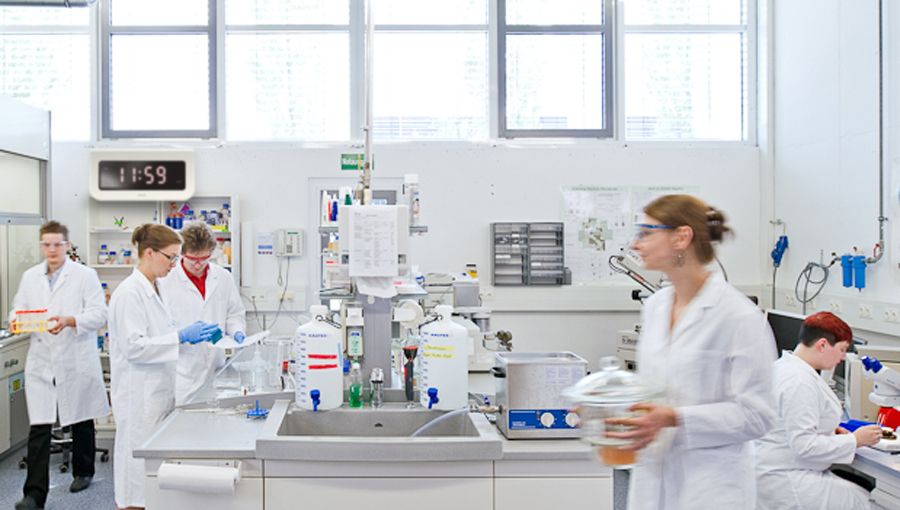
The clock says 11,59
